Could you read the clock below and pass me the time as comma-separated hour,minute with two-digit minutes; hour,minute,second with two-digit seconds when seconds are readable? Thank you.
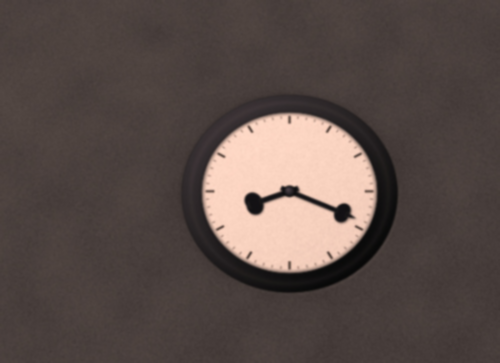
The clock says 8,19
